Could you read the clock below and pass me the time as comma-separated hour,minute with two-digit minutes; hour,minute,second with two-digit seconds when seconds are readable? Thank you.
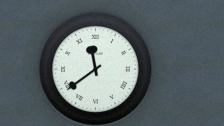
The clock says 11,39
